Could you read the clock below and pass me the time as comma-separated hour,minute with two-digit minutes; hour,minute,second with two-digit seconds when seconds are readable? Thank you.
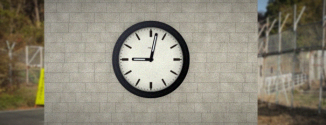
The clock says 9,02
